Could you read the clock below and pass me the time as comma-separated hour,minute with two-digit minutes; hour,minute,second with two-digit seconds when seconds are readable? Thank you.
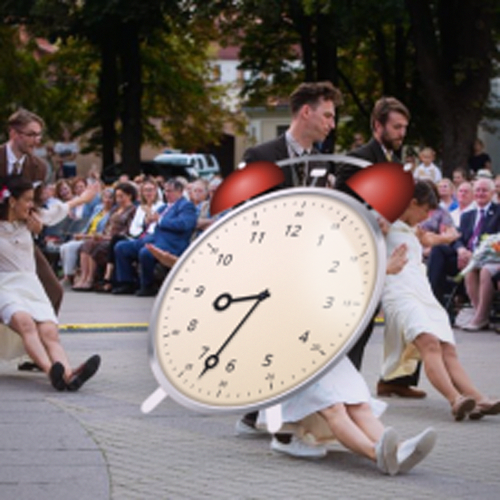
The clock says 8,33
